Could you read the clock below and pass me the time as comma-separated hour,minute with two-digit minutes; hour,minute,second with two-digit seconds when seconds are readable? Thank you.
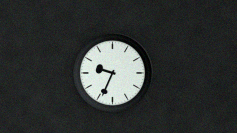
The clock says 9,34
